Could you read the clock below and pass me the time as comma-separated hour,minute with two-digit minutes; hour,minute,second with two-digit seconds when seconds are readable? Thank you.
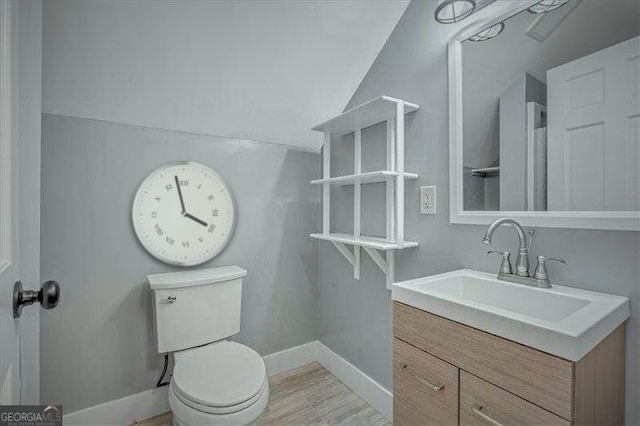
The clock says 3,58
